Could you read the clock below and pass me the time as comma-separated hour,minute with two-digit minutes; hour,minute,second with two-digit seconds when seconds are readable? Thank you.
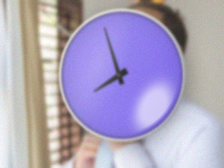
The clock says 7,57
